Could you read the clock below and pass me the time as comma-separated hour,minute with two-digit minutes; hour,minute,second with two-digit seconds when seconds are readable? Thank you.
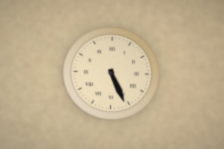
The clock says 5,26
